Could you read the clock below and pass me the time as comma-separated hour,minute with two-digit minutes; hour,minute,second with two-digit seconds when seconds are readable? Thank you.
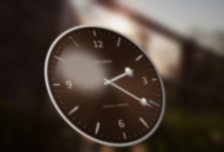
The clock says 2,21
